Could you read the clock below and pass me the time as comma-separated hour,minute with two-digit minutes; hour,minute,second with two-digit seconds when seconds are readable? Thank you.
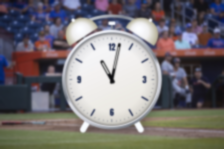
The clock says 11,02
